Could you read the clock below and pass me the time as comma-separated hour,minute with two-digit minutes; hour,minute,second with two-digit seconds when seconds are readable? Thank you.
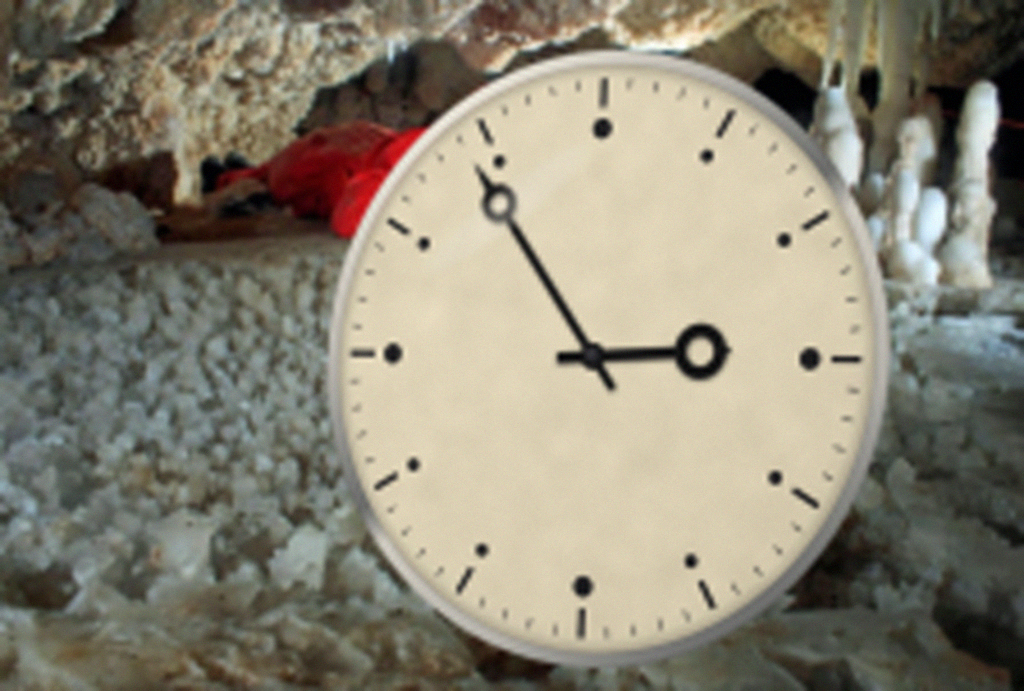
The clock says 2,54
